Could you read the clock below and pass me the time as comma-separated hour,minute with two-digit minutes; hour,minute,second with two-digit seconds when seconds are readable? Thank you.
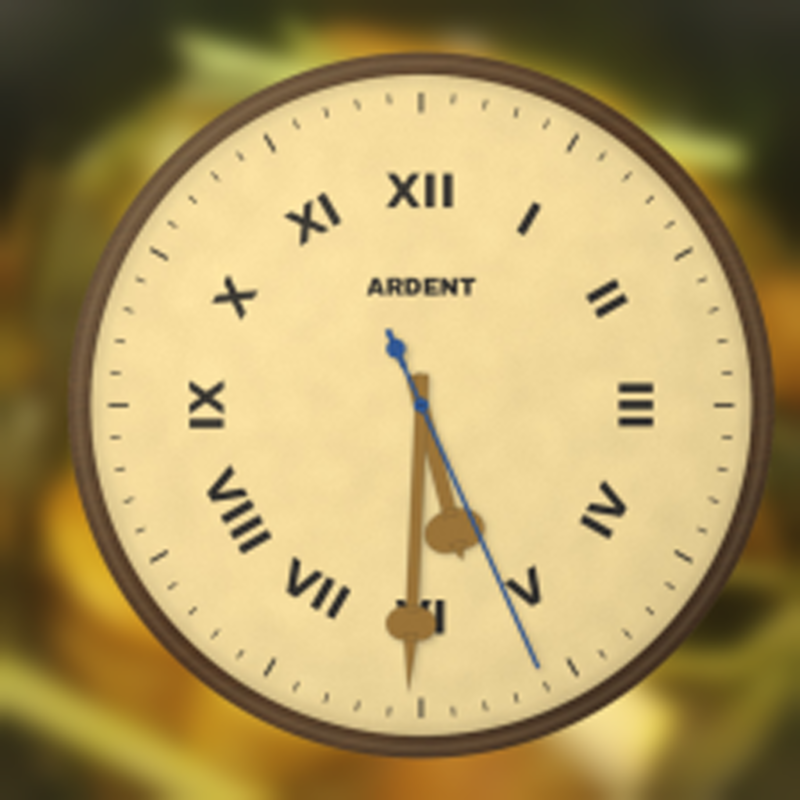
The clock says 5,30,26
